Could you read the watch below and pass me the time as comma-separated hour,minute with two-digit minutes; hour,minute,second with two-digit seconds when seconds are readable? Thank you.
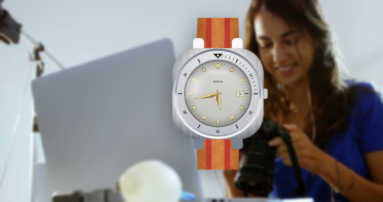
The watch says 5,43
